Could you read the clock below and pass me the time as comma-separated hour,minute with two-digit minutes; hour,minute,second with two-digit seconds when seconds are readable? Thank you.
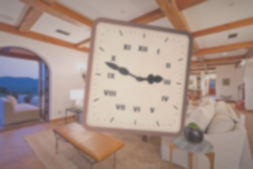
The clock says 2,48
